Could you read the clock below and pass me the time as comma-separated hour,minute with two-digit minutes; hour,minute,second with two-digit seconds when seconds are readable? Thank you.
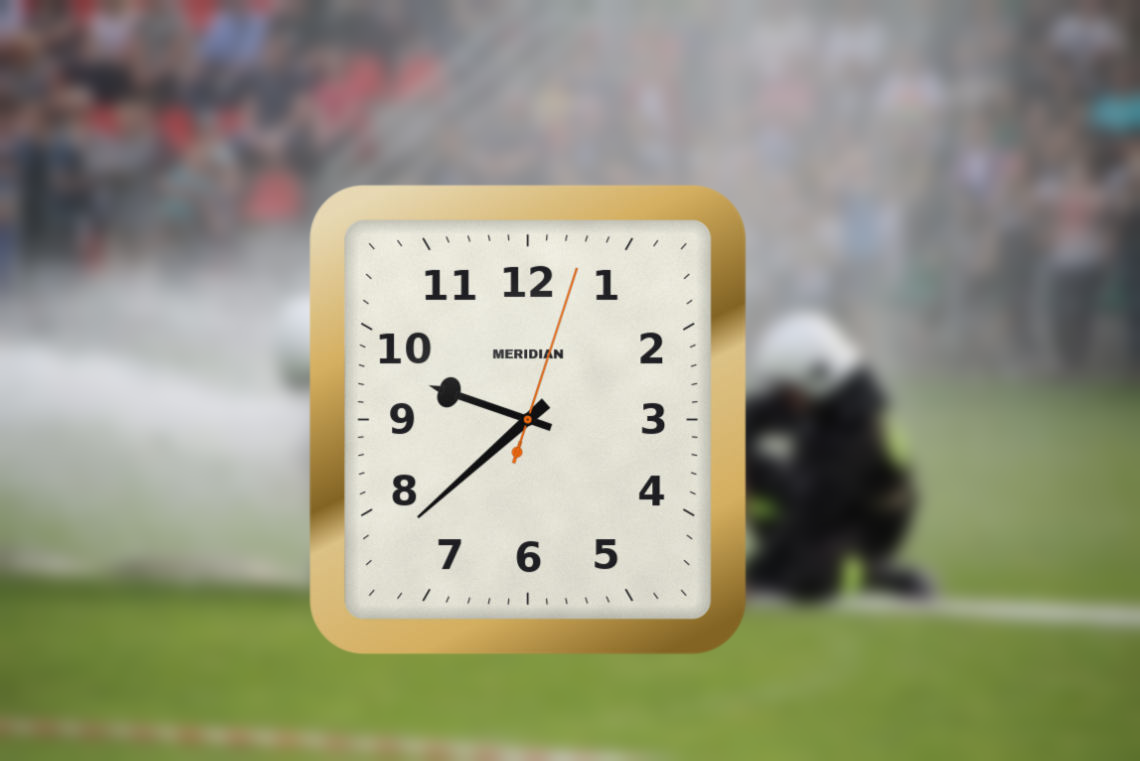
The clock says 9,38,03
